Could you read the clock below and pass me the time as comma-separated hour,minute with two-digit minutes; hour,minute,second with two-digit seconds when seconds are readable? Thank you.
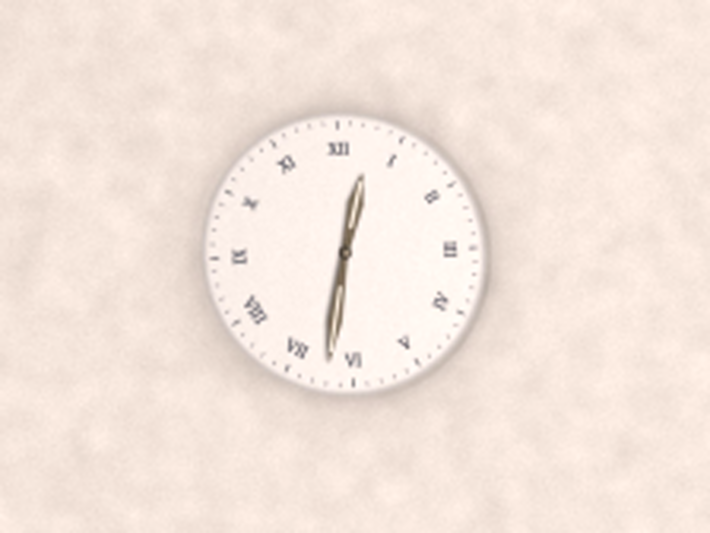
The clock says 12,32
